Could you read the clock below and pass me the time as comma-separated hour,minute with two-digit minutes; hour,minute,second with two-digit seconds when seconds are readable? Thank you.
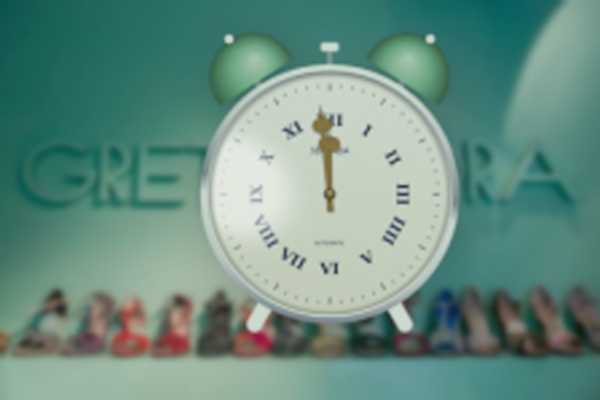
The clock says 11,59
